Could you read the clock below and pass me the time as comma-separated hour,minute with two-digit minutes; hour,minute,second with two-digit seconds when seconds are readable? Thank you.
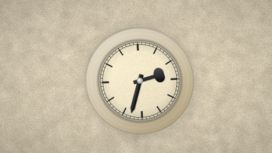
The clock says 2,33
